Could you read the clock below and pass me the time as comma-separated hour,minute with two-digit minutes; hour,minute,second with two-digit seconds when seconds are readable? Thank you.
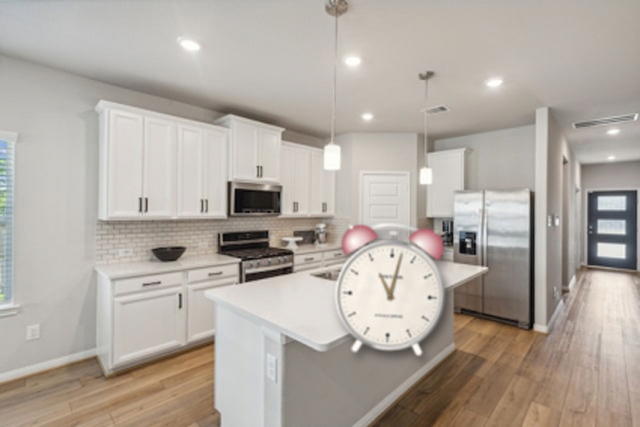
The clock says 11,02
